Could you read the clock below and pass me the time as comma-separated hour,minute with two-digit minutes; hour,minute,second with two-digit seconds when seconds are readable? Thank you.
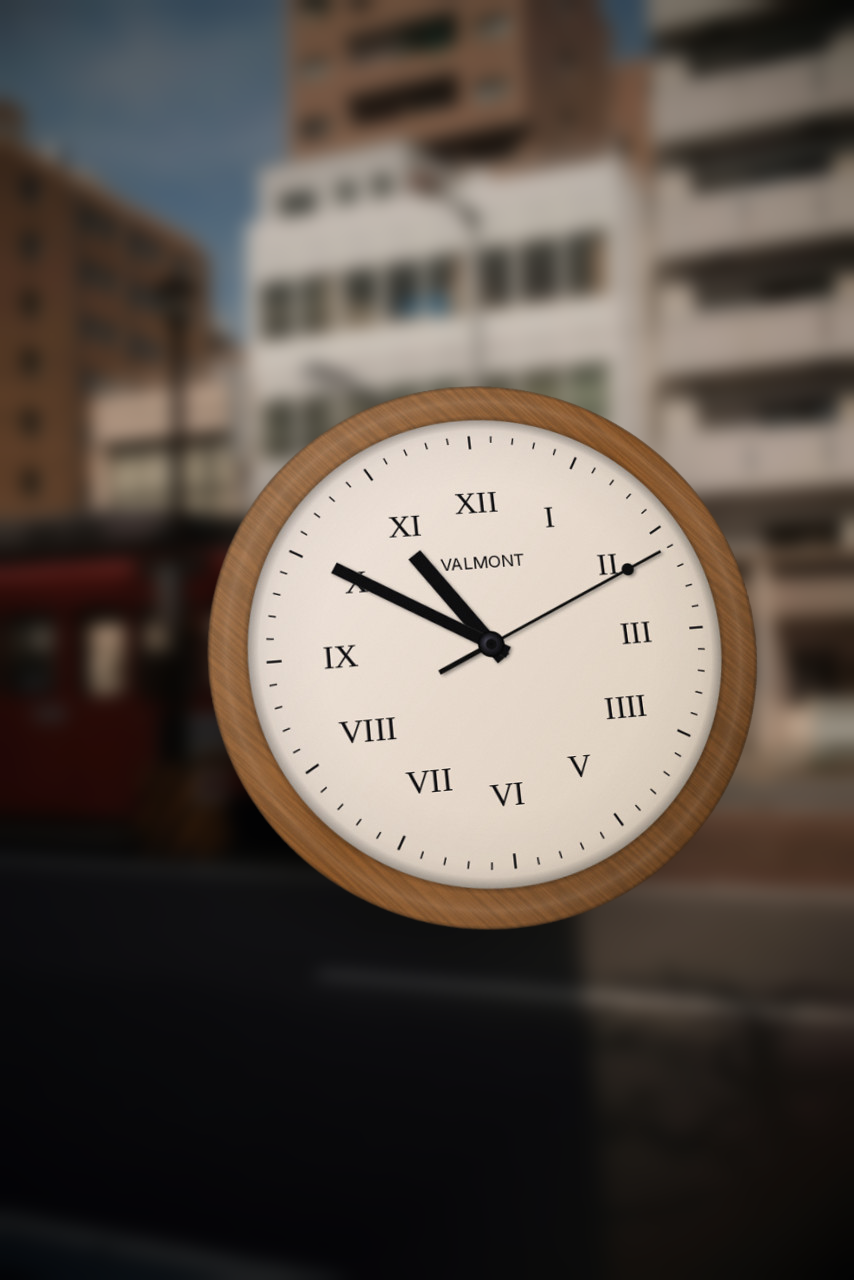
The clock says 10,50,11
